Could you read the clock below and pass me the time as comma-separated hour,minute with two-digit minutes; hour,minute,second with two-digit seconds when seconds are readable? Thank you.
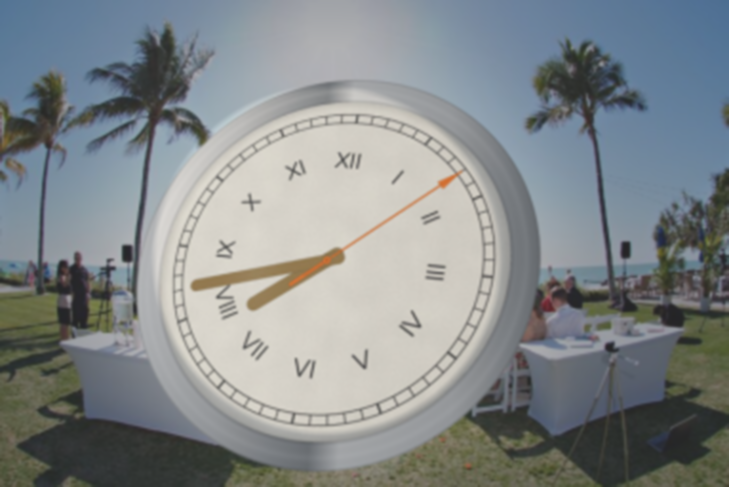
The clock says 7,42,08
